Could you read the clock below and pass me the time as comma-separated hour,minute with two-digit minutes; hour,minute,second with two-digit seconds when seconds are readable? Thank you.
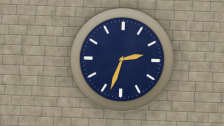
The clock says 2,33
